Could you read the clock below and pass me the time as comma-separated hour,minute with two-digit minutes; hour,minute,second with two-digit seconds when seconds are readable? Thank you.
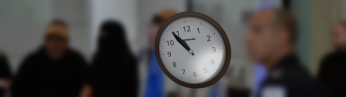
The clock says 10,54
